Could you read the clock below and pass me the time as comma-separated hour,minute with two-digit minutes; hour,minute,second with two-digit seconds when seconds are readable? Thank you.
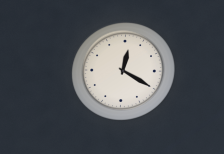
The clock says 12,20
